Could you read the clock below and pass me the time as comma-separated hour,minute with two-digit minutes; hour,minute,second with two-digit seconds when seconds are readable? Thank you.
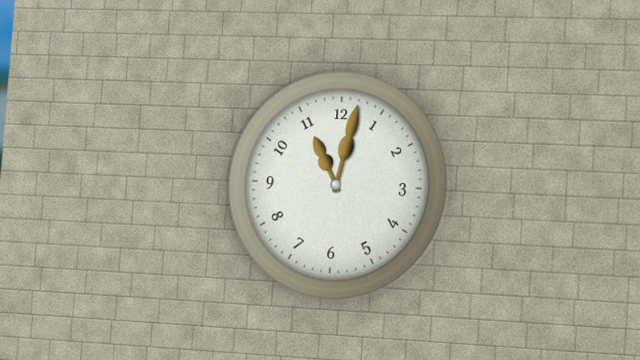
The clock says 11,02
